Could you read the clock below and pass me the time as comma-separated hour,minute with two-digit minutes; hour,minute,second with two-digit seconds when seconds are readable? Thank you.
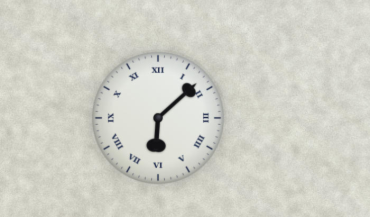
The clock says 6,08
